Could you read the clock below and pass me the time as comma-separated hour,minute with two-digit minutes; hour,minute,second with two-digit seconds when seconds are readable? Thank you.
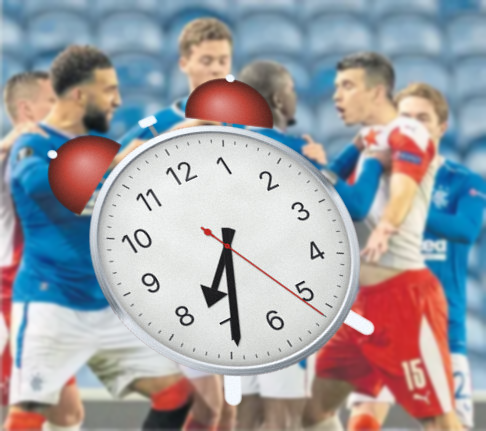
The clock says 7,34,26
